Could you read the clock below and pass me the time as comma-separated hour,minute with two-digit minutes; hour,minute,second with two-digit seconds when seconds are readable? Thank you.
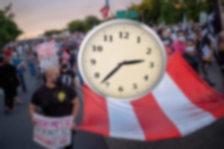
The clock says 2,37
